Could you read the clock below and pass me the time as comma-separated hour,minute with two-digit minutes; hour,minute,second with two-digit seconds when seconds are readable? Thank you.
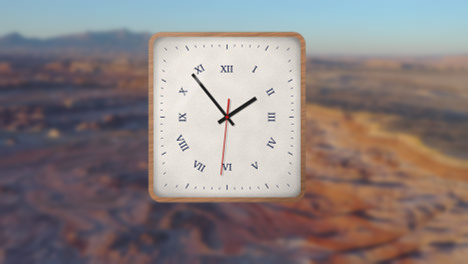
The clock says 1,53,31
